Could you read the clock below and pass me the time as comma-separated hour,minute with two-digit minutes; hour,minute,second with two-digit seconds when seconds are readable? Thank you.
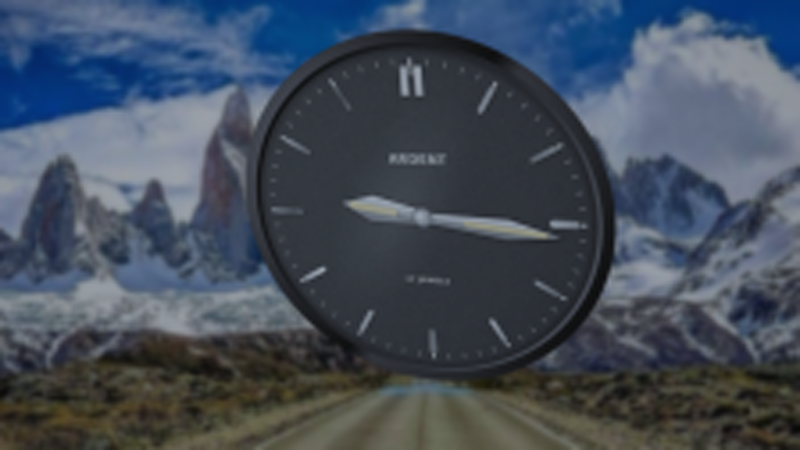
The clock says 9,16
